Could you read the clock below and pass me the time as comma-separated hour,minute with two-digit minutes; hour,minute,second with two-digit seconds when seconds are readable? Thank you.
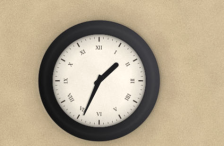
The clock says 1,34
